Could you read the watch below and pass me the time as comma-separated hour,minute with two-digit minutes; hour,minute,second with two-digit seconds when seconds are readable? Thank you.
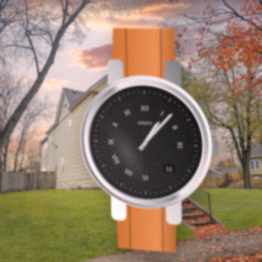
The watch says 1,07
